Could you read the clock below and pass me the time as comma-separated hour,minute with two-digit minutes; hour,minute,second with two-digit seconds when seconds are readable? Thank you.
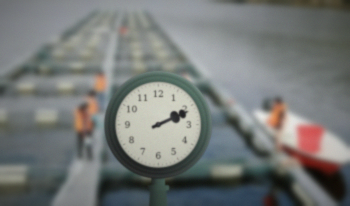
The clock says 2,11
